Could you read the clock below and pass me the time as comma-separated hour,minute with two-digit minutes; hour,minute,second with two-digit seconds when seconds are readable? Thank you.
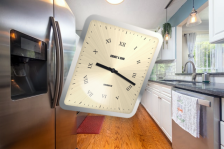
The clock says 9,18
